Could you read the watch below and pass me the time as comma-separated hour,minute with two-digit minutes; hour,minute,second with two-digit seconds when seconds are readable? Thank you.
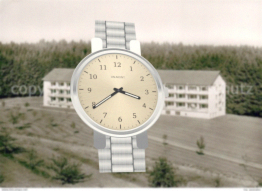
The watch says 3,39
